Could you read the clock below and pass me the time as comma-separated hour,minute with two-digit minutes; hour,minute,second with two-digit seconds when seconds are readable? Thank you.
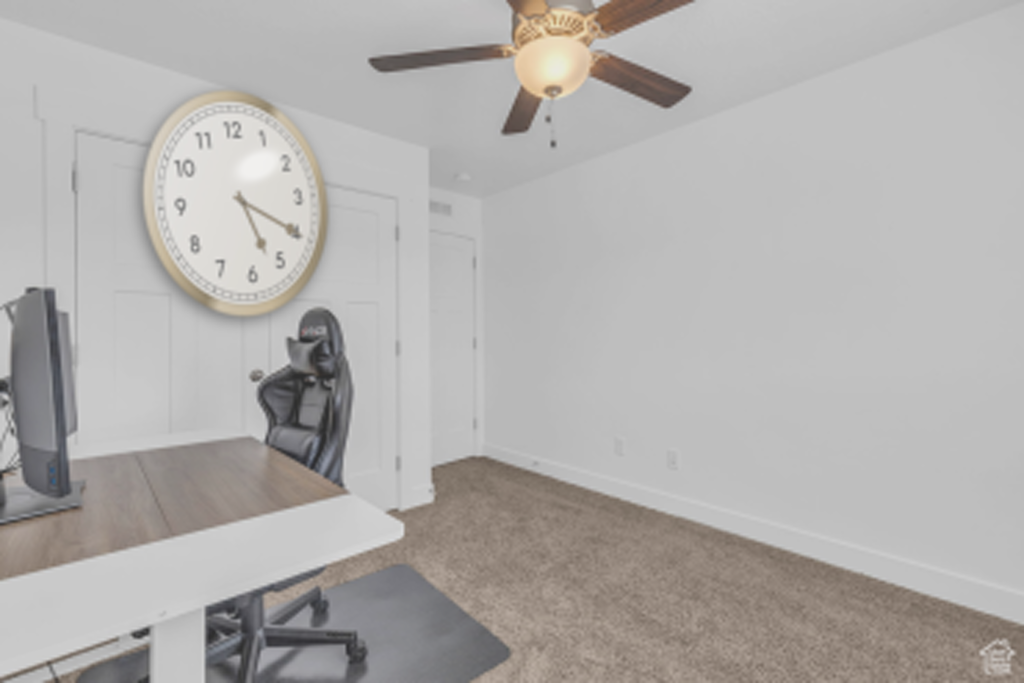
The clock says 5,20
